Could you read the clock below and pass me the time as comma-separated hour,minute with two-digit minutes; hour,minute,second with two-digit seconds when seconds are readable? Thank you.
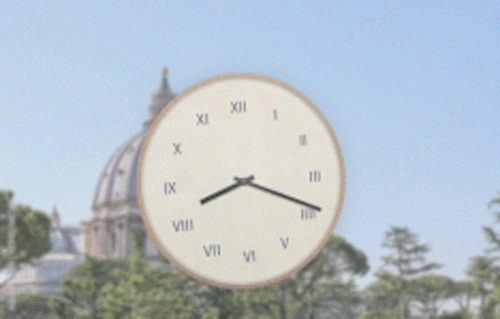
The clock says 8,19
